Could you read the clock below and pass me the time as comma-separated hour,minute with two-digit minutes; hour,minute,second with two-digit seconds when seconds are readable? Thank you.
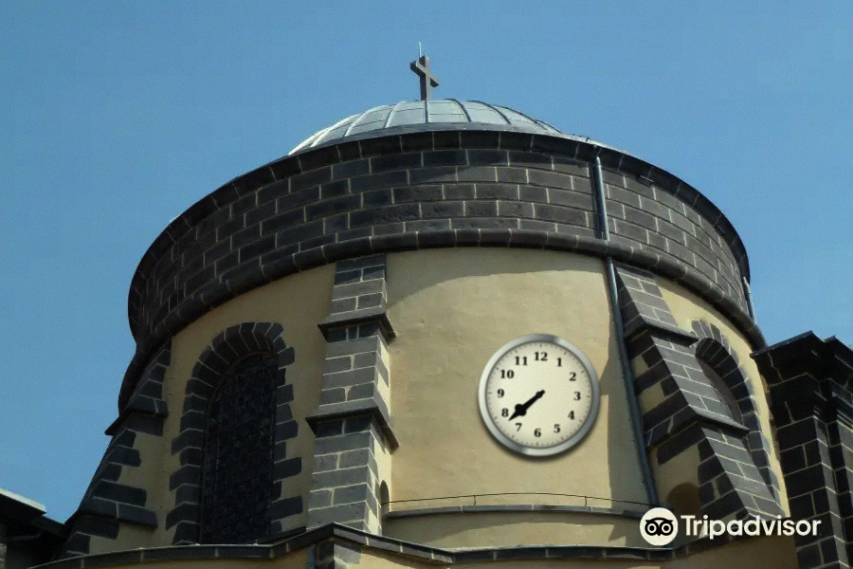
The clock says 7,38
